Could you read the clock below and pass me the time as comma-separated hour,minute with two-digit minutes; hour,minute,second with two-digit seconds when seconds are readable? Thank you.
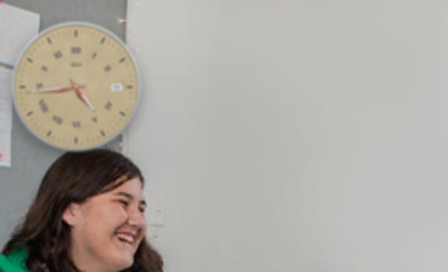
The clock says 4,44
